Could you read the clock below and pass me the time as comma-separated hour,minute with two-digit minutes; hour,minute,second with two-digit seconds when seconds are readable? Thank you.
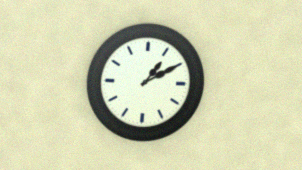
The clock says 1,10
